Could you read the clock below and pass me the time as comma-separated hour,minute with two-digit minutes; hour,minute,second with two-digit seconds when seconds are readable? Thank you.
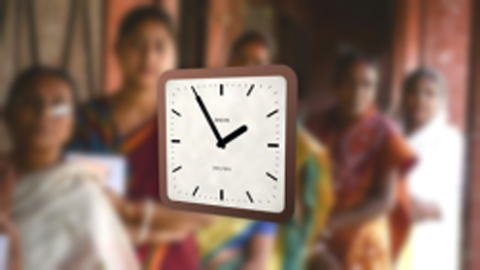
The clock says 1,55
